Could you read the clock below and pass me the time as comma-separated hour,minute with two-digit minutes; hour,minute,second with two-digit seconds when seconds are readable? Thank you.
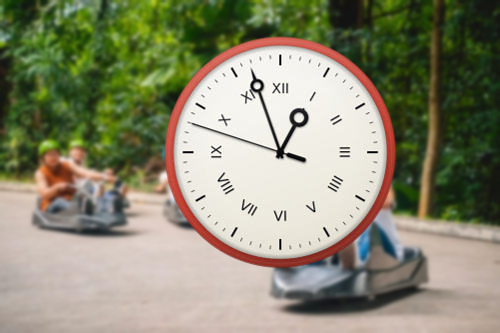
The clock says 12,56,48
